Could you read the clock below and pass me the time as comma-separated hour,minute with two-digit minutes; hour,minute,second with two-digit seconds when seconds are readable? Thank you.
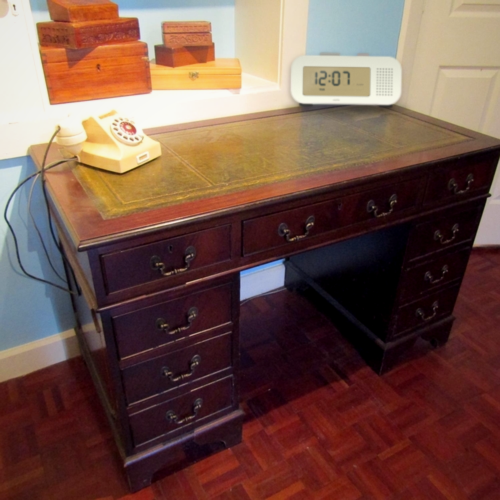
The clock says 12,07
